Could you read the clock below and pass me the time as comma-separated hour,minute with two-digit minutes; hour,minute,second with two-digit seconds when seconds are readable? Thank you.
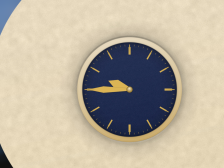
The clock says 9,45
